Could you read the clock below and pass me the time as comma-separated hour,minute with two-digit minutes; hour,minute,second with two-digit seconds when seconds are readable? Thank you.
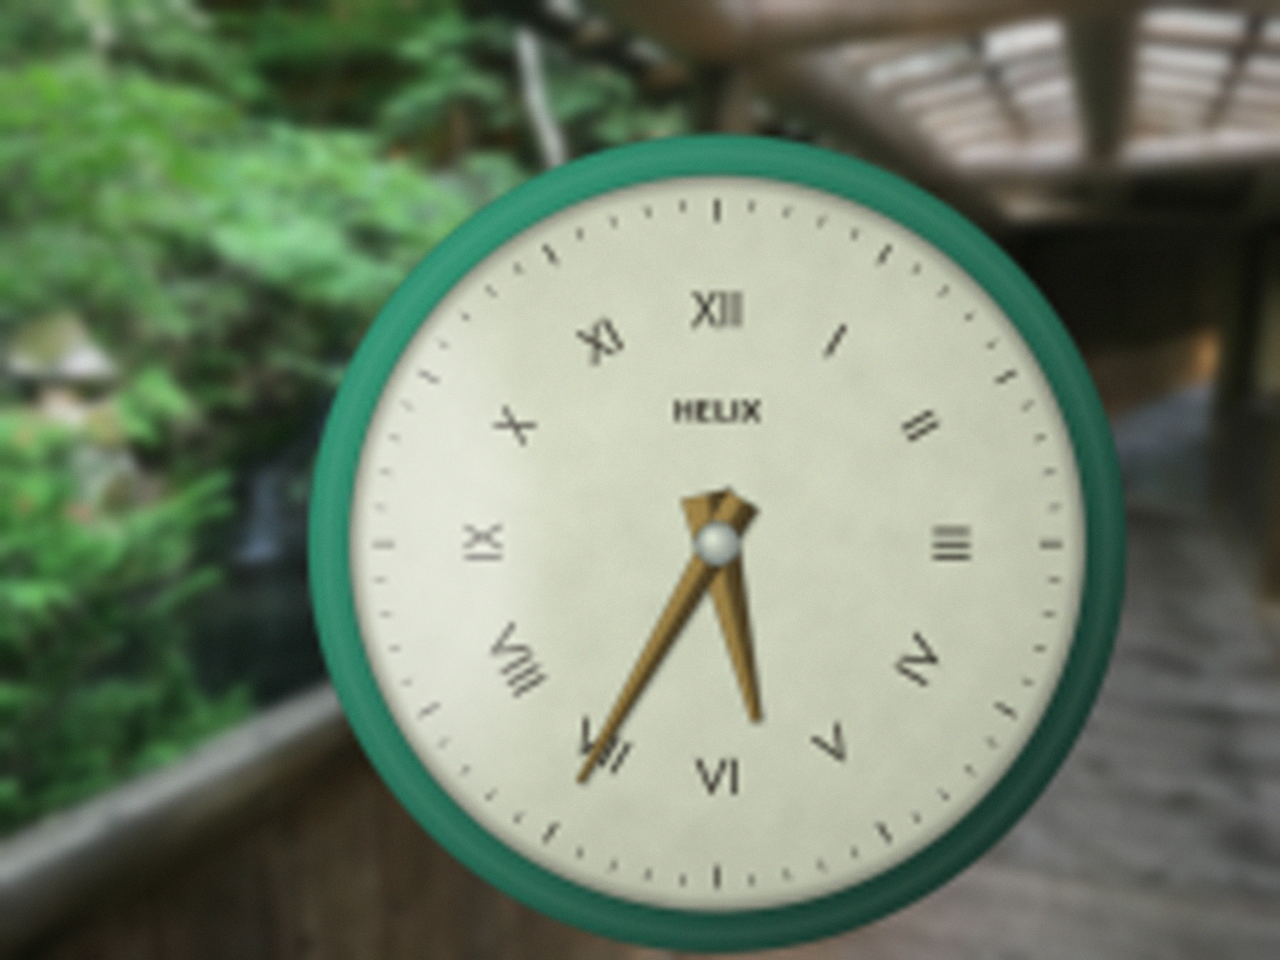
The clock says 5,35
